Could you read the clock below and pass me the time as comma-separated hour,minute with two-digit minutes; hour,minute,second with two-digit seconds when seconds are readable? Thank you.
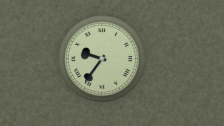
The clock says 9,36
